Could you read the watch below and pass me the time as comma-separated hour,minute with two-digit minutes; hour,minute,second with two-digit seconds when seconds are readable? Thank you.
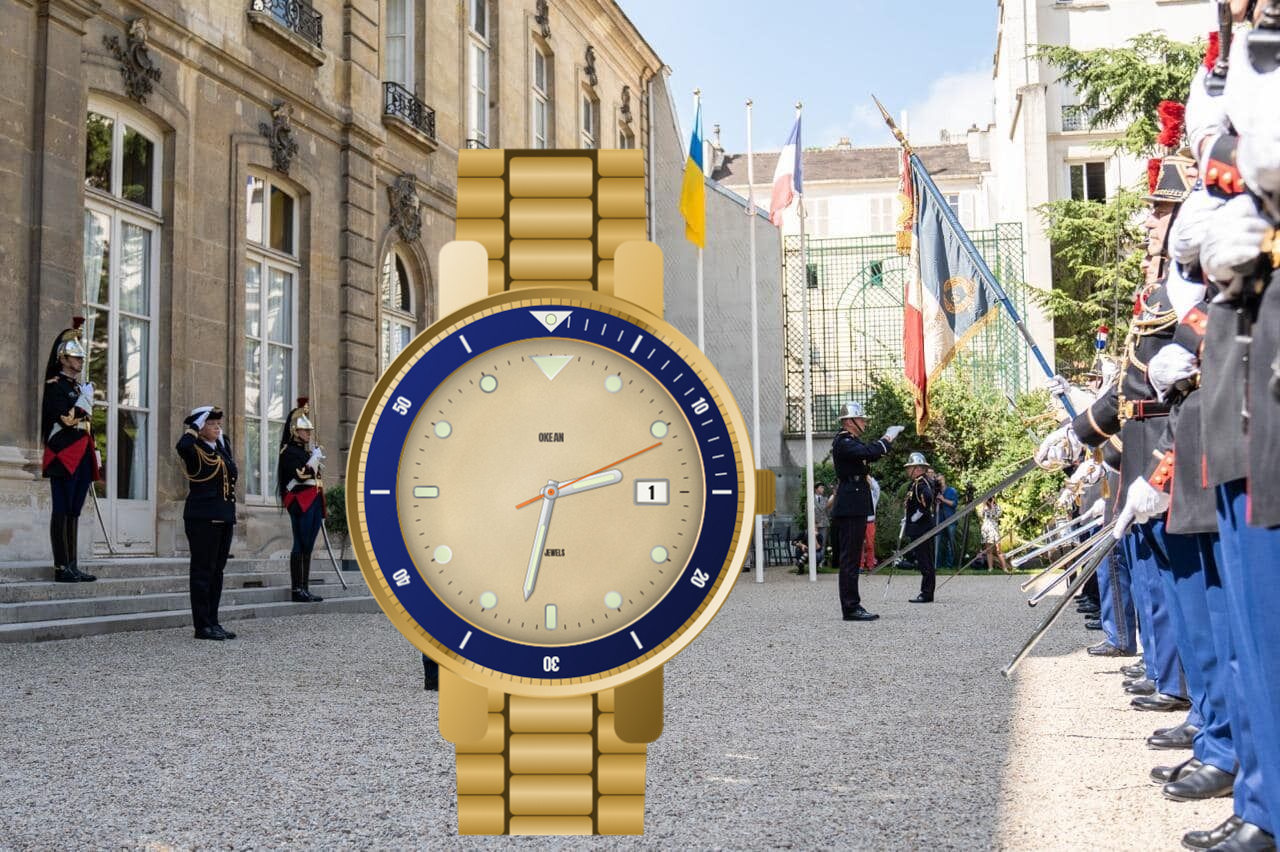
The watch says 2,32,11
